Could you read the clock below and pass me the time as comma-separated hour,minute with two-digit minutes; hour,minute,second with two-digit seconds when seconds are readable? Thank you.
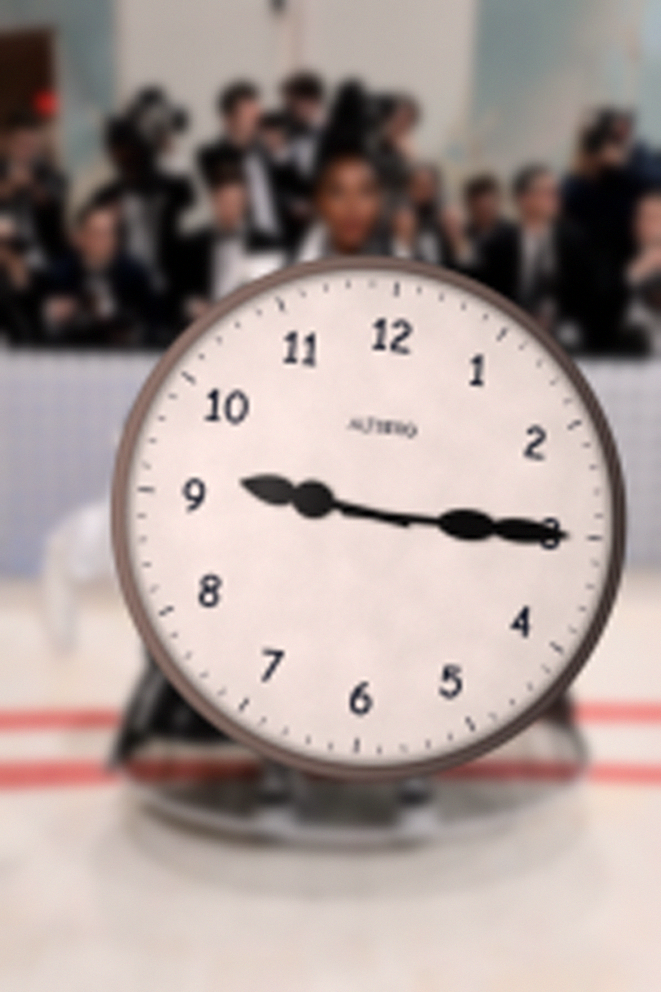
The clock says 9,15
